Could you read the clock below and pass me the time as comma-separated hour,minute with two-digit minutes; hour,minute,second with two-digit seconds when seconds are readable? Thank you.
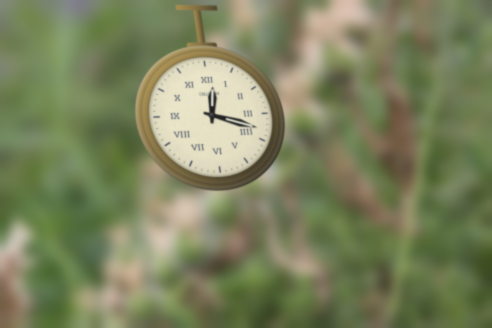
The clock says 12,18
